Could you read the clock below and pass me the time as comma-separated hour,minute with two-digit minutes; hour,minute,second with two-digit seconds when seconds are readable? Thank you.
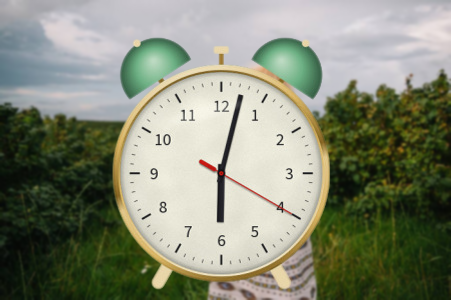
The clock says 6,02,20
